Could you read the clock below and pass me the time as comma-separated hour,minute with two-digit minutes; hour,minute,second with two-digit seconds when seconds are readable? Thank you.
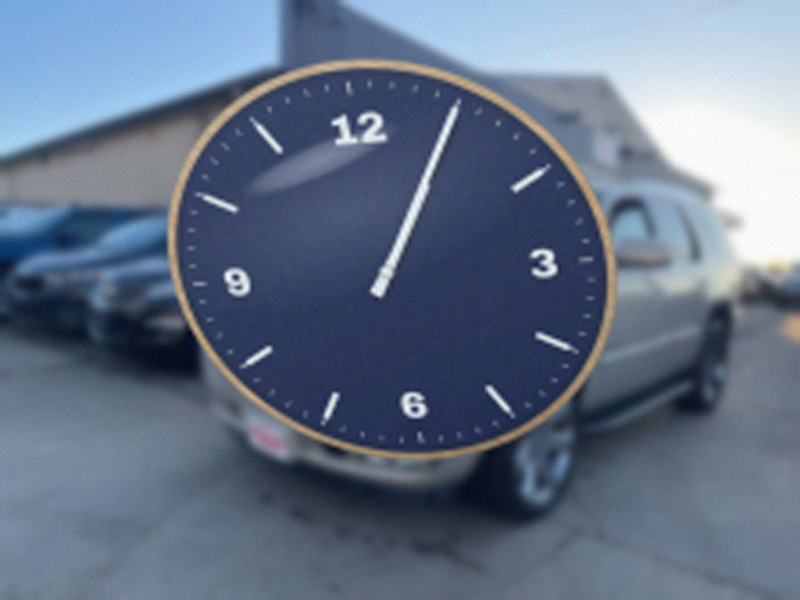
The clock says 1,05
